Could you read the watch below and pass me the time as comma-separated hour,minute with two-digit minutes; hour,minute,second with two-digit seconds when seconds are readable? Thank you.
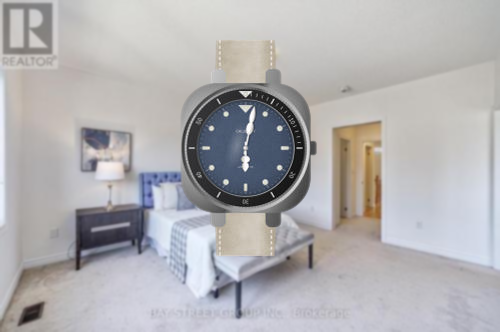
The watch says 6,02
